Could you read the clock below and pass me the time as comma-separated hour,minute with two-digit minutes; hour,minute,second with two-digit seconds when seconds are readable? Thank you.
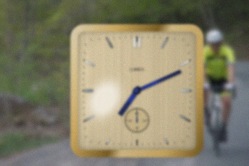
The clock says 7,11
